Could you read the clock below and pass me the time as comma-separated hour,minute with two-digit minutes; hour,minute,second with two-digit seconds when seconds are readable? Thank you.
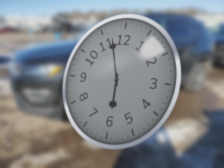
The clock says 5,57
